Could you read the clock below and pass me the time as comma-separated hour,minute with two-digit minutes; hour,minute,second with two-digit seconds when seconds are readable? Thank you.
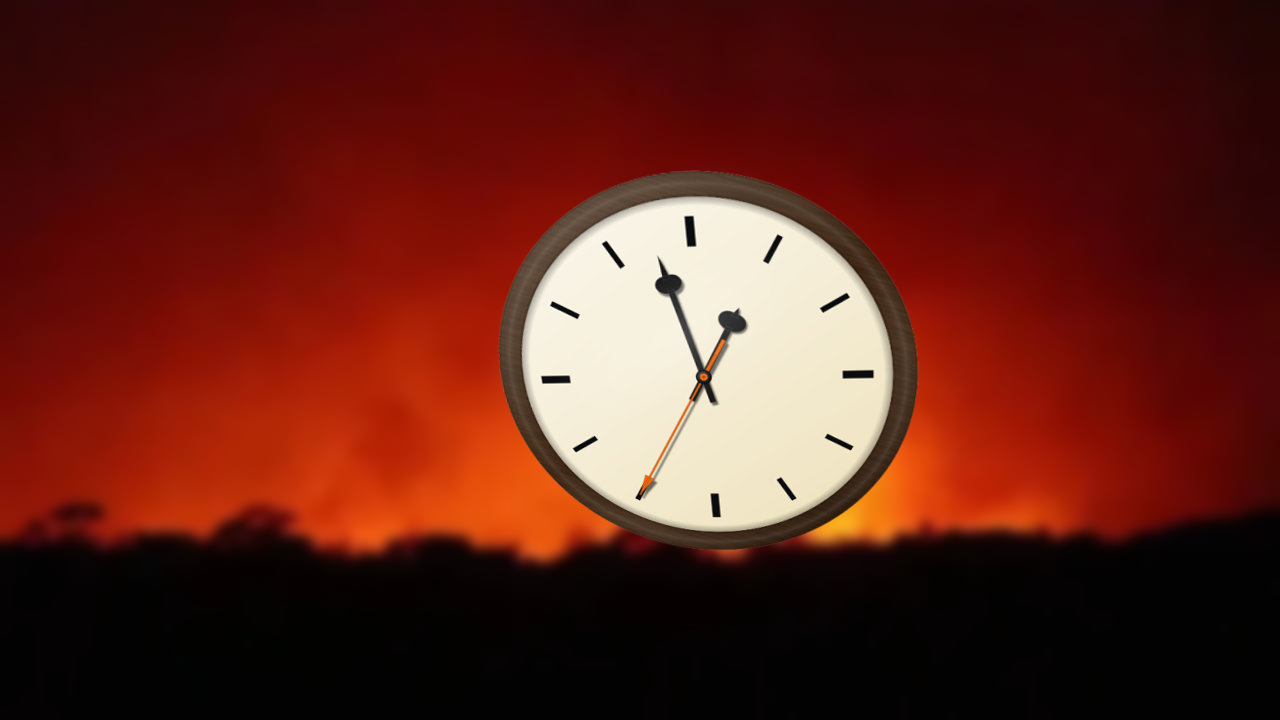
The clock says 12,57,35
